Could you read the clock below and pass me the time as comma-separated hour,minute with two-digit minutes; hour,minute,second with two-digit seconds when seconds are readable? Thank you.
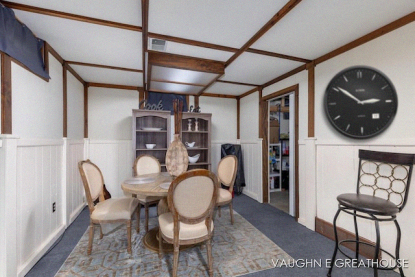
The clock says 2,51
